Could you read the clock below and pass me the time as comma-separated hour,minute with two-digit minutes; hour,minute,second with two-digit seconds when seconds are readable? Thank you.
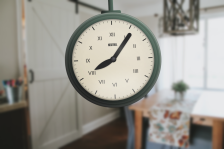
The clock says 8,06
